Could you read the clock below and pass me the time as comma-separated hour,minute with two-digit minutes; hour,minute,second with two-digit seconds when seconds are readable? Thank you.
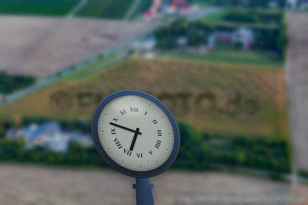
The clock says 6,48
